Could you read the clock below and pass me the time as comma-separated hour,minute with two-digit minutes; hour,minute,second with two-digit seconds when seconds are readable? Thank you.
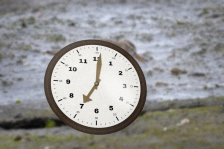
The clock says 7,01
